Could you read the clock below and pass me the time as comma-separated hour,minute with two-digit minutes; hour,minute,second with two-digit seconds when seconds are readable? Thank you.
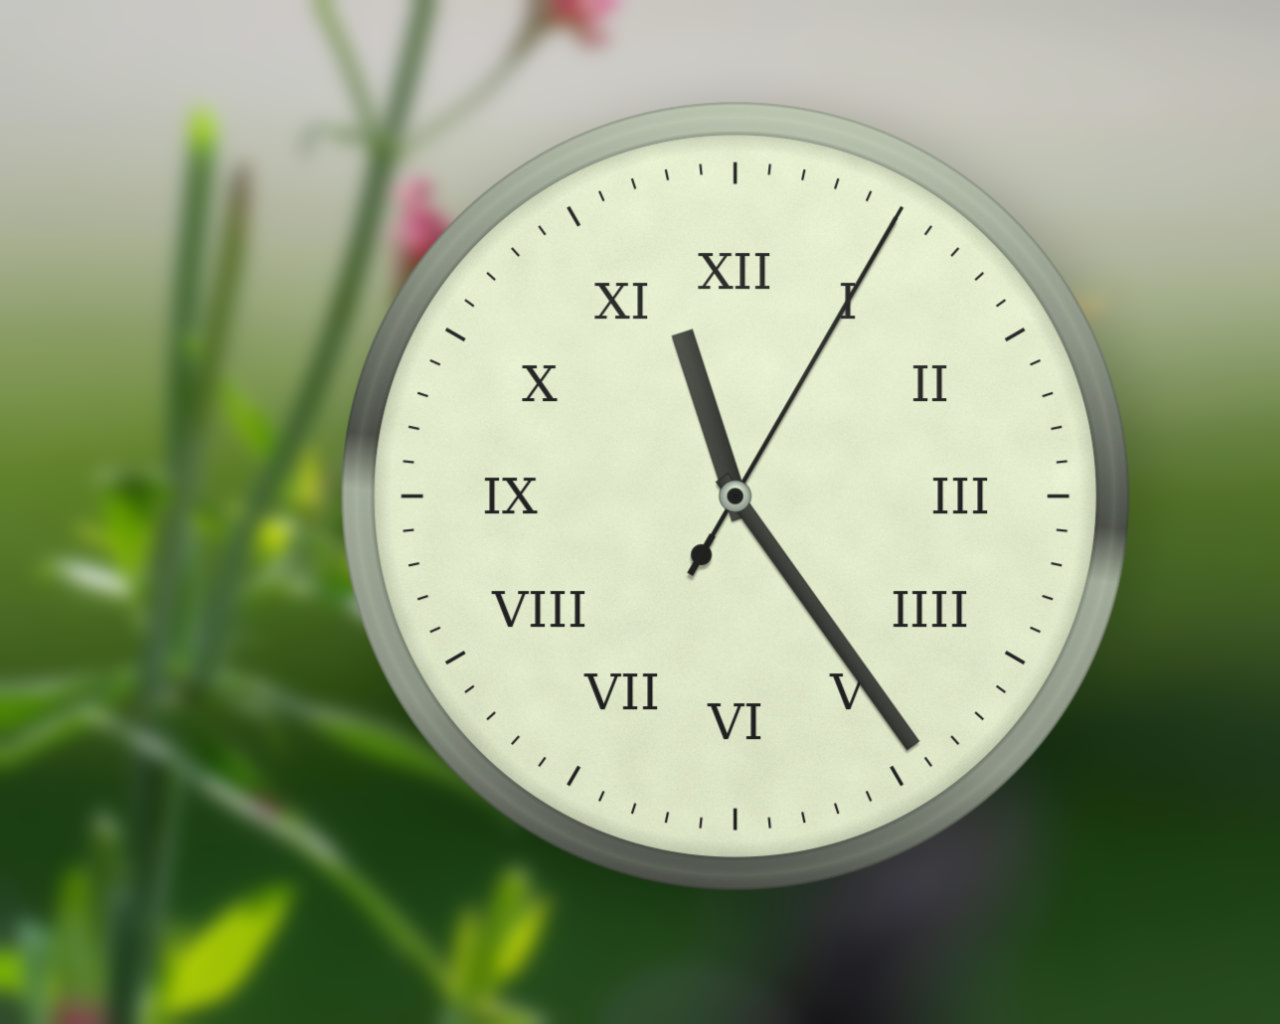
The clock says 11,24,05
